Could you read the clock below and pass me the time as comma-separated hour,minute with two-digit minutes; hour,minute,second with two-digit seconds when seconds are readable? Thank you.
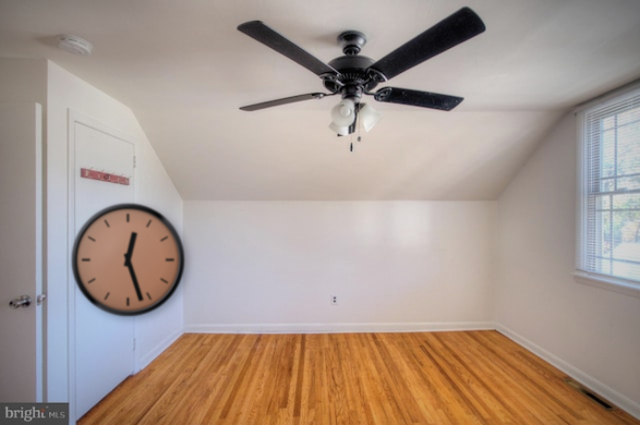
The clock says 12,27
